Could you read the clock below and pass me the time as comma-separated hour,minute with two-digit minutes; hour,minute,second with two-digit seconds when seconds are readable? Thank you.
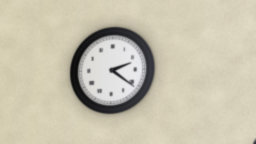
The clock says 2,21
